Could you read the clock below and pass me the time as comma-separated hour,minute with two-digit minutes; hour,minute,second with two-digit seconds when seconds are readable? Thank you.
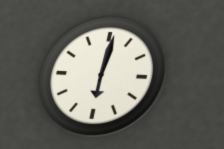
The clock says 6,01
